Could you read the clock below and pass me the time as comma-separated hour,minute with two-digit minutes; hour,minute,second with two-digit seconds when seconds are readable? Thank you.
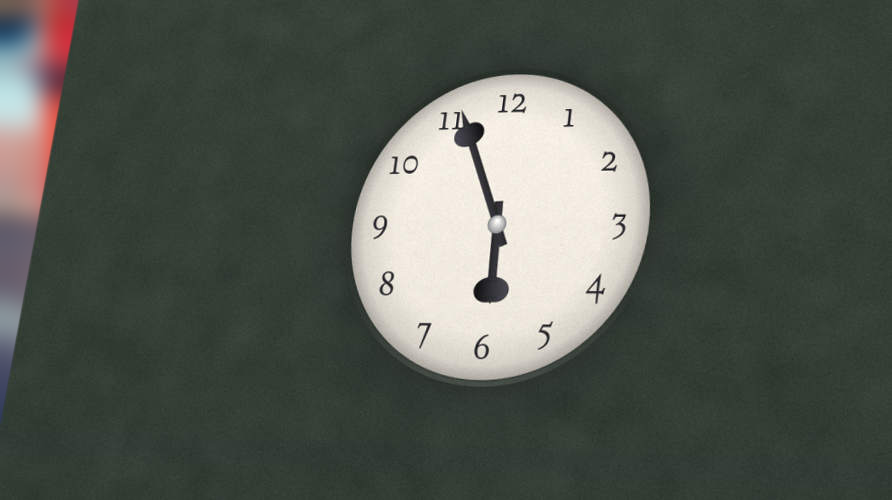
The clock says 5,56
